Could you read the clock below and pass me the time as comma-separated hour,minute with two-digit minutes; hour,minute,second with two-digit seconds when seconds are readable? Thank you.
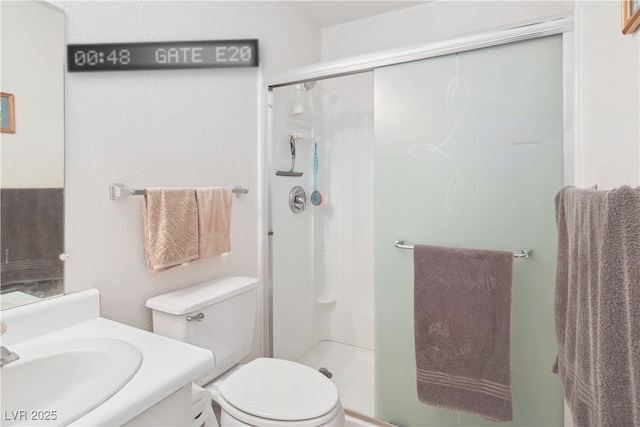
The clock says 0,48
